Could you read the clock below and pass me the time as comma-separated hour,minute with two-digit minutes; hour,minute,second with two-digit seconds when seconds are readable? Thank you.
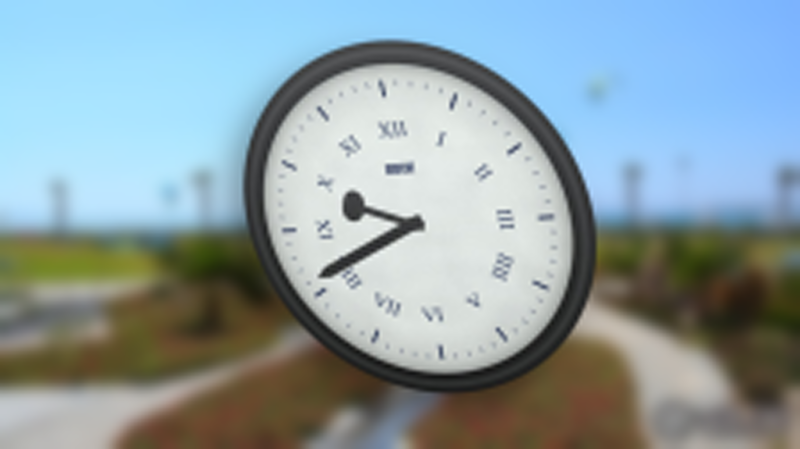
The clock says 9,41
